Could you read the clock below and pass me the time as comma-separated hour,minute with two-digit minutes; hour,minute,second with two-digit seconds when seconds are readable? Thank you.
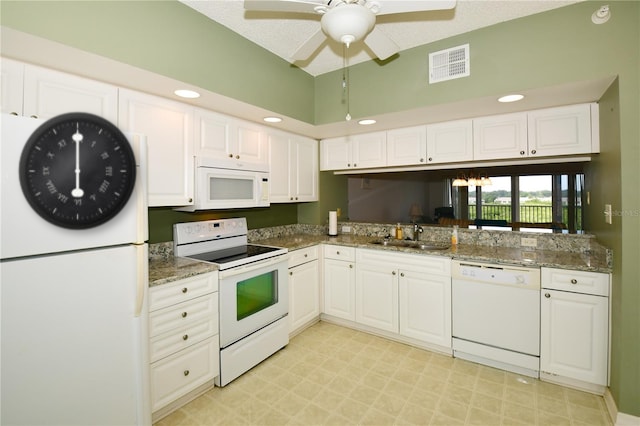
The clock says 6,00
